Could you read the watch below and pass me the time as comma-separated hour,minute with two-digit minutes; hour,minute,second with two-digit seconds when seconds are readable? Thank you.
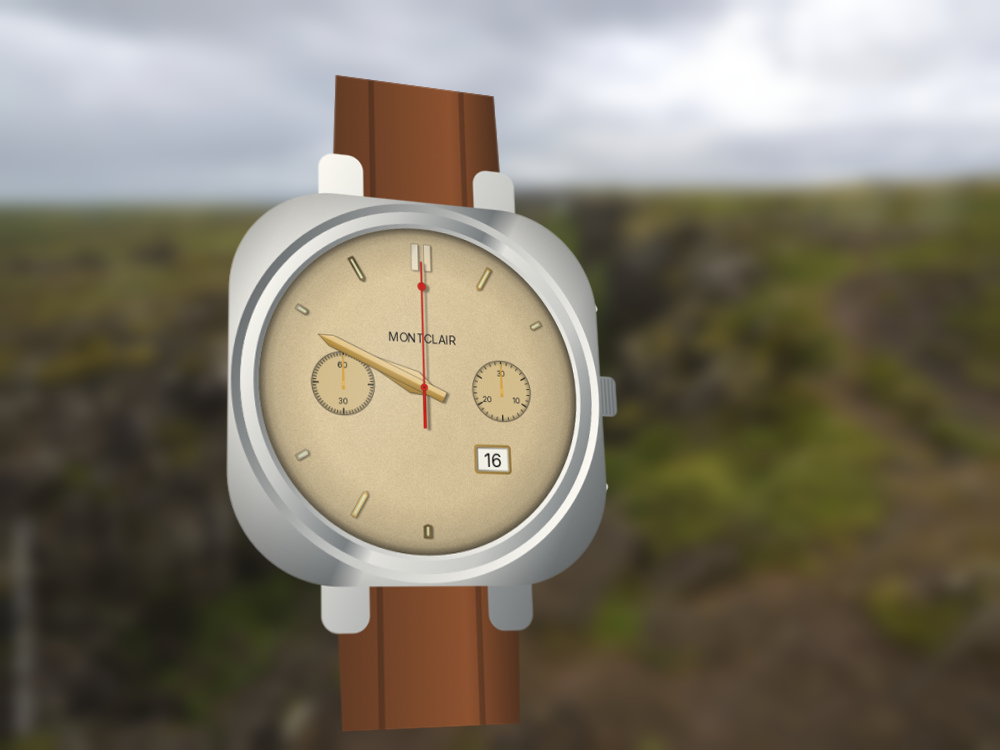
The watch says 9,49
